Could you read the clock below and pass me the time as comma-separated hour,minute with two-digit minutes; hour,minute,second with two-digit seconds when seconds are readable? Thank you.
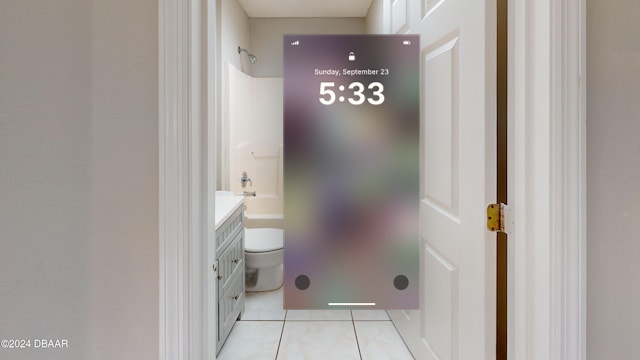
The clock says 5,33
